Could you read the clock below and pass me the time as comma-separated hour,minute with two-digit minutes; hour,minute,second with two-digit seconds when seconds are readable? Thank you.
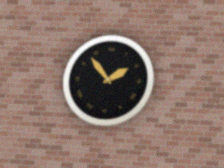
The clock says 1,53
